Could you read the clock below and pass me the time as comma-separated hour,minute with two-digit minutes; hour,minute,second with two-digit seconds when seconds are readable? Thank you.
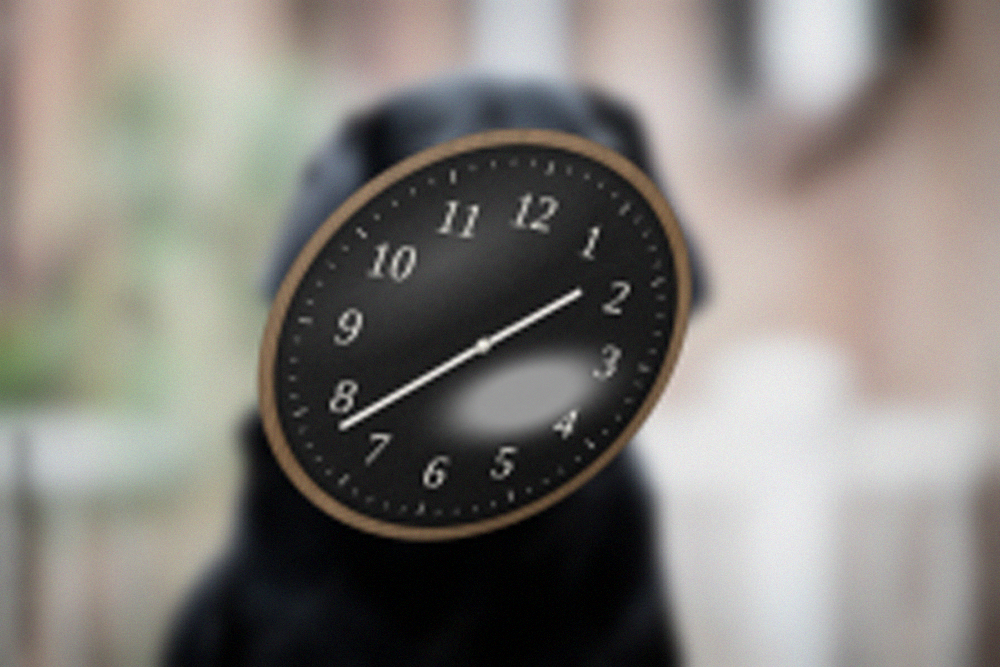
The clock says 1,38
